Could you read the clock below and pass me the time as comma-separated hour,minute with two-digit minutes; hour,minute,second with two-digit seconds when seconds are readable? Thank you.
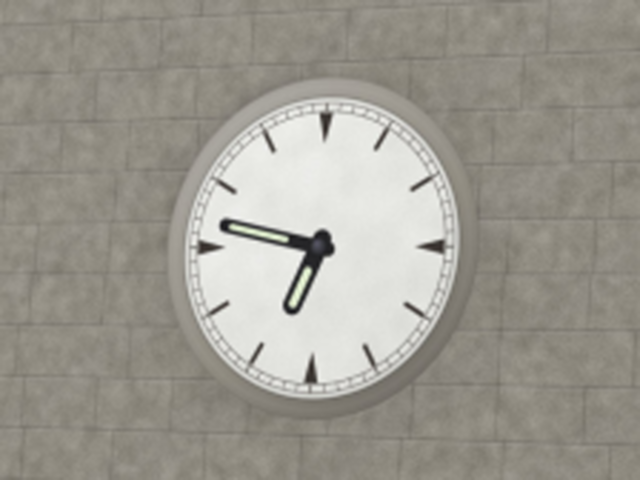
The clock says 6,47
